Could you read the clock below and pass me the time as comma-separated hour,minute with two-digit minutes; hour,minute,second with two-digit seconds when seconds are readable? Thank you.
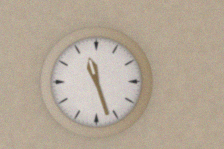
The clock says 11,27
